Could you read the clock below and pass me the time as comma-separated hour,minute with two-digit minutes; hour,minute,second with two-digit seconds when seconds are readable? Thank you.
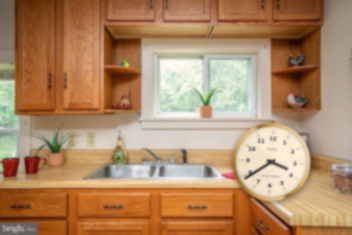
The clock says 3,39
